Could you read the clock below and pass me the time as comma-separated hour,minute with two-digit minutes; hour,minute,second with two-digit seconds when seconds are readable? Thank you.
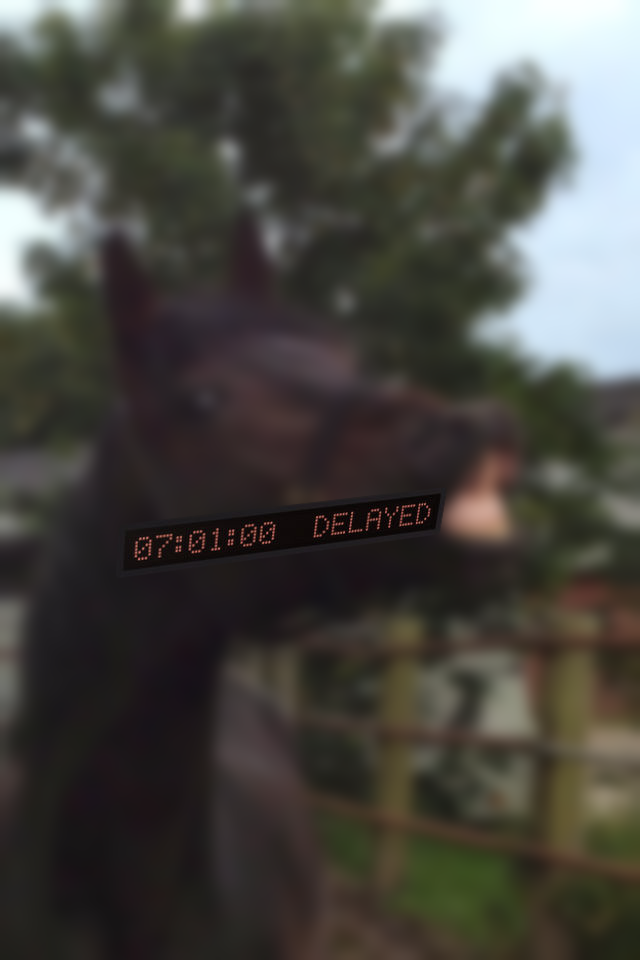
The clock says 7,01,00
